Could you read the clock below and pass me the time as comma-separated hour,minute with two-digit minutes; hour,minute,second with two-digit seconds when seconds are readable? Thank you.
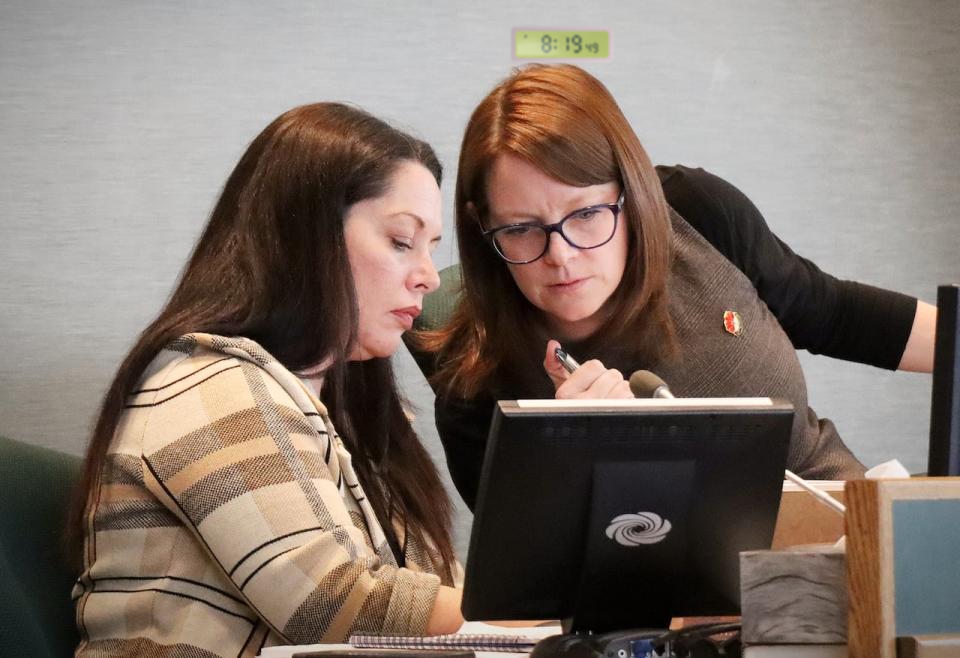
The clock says 8,19
